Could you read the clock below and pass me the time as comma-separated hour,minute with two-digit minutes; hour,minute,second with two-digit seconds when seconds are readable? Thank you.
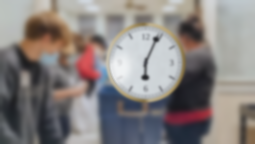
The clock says 6,04
